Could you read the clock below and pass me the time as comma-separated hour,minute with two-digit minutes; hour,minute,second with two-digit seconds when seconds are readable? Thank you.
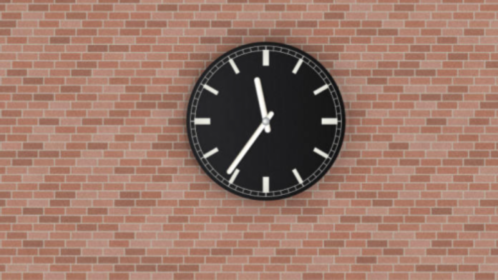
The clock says 11,36
